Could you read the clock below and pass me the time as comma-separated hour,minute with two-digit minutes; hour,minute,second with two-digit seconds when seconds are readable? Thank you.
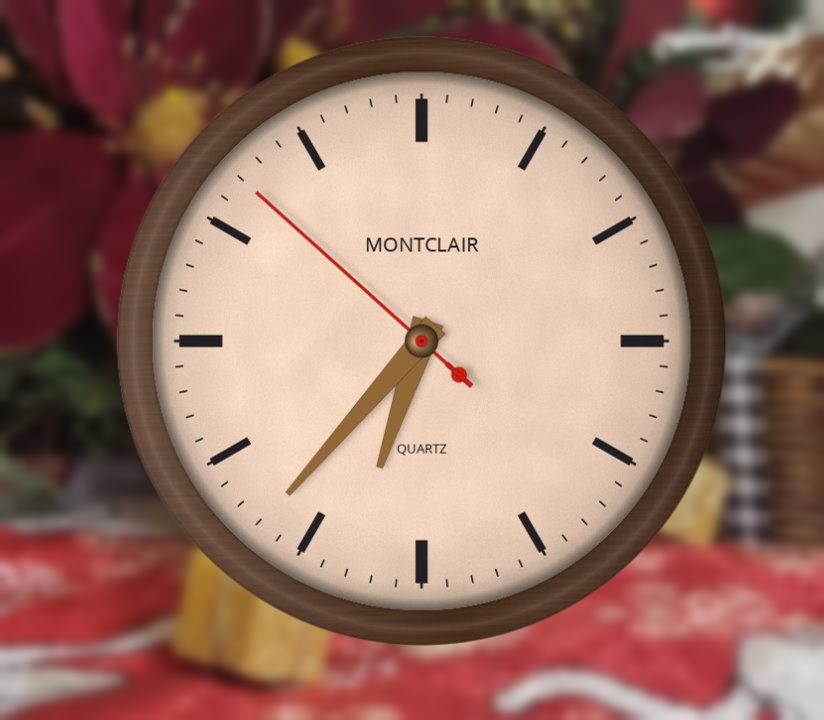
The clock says 6,36,52
